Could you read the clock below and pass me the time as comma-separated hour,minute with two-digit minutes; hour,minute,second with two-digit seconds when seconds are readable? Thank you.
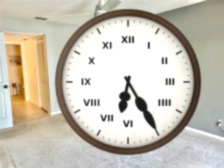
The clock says 6,25
